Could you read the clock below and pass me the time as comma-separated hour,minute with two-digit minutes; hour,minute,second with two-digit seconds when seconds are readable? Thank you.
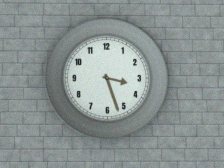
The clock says 3,27
